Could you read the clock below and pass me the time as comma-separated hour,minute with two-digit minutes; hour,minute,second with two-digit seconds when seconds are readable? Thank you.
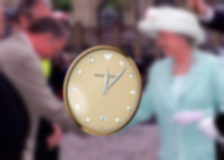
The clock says 12,07
